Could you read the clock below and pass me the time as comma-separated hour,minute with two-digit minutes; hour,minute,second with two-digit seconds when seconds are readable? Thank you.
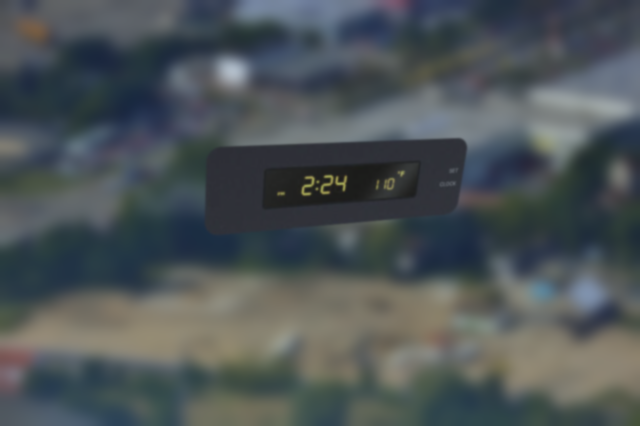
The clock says 2,24
